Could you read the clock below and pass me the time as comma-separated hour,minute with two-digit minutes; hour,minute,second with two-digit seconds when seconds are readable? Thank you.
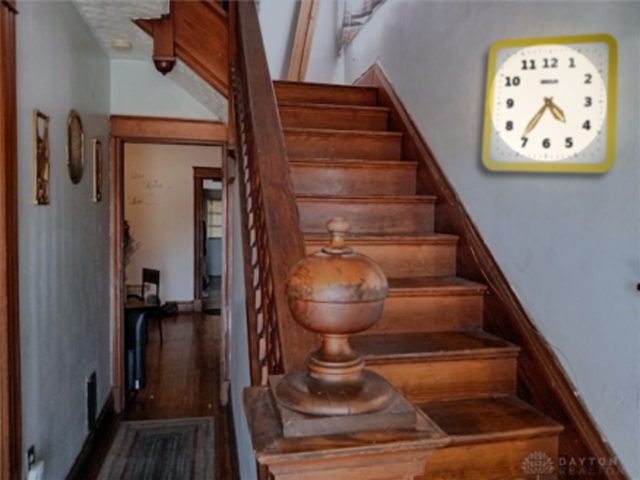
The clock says 4,36
